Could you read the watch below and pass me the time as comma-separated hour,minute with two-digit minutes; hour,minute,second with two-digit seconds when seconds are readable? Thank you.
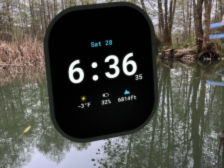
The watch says 6,36
